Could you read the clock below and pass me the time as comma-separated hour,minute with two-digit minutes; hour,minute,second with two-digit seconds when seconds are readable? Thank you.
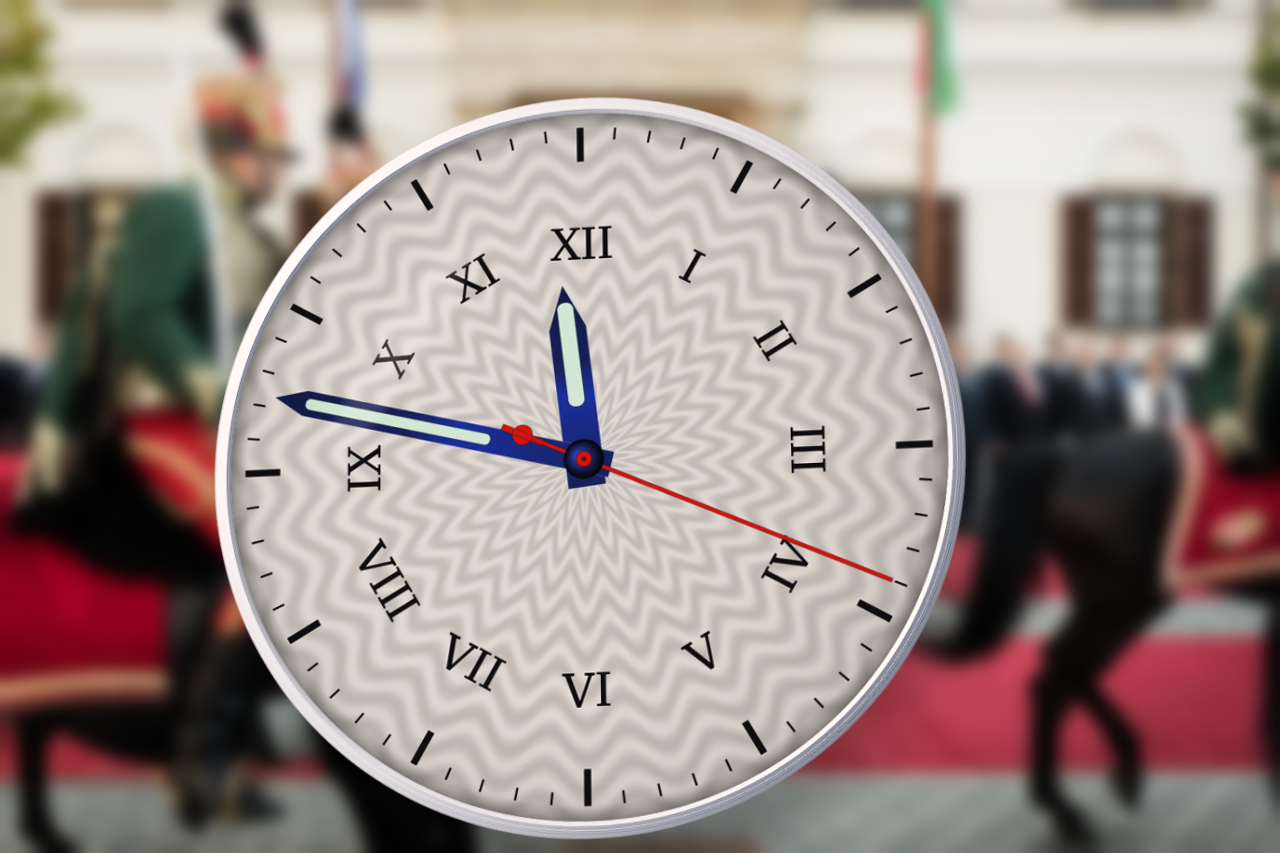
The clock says 11,47,19
